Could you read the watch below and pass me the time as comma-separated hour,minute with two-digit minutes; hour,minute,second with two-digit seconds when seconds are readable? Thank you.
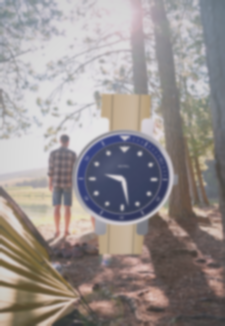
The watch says 9,28
